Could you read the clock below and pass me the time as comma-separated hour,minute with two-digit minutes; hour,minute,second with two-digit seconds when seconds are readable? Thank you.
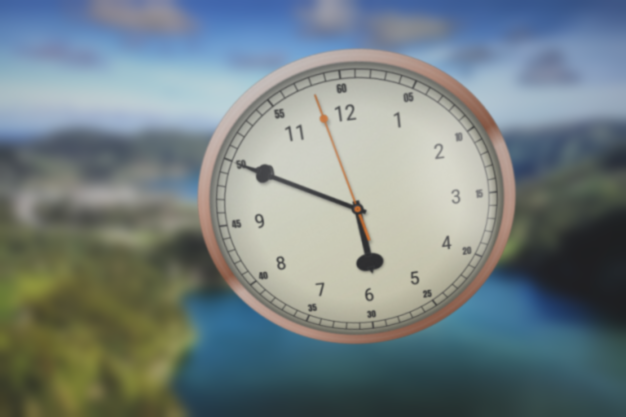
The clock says 5,49,58
